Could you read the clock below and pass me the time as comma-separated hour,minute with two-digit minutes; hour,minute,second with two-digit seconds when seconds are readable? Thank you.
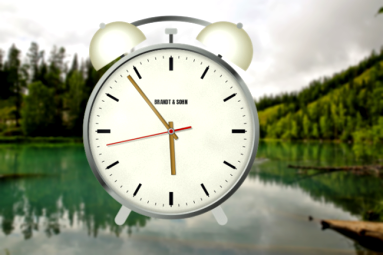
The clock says 5,53,43
